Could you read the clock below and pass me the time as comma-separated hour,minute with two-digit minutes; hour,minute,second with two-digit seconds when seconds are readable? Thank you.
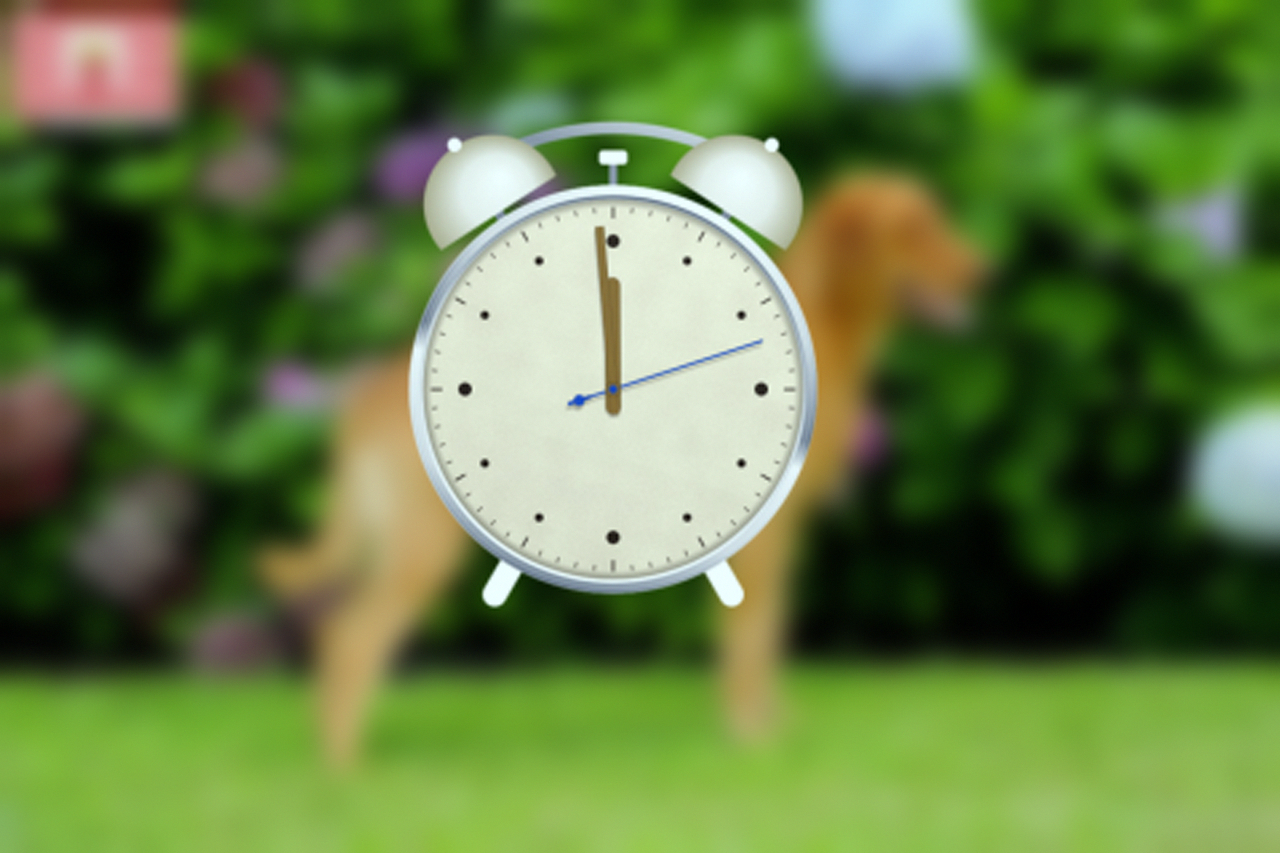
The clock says 11,59,12
